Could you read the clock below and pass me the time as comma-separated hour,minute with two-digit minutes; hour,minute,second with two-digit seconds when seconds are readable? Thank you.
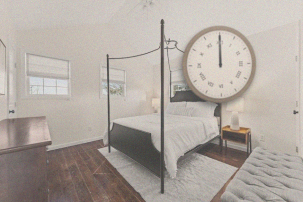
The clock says 12,00
